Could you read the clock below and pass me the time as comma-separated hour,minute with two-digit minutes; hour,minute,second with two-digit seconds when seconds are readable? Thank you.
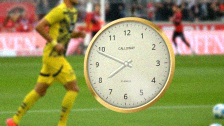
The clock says 7,49
